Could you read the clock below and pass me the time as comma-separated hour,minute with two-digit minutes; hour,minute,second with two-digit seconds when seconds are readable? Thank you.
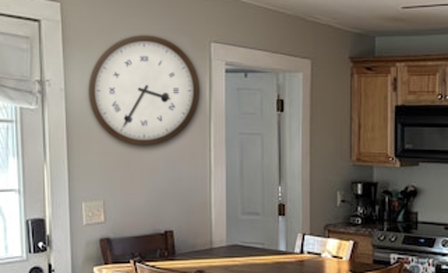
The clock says 3,35
